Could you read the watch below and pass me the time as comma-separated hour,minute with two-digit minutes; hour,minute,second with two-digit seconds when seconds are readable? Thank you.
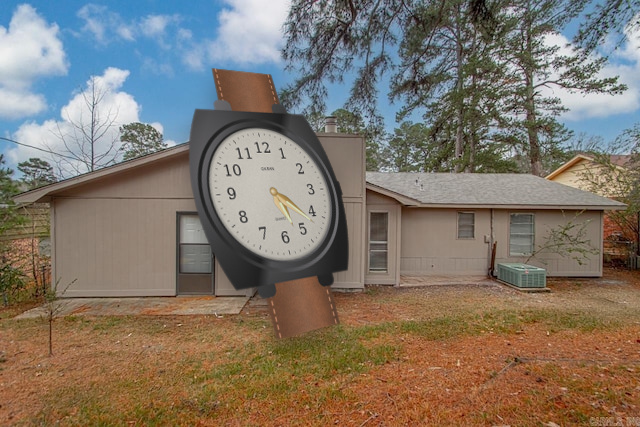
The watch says 5,22
